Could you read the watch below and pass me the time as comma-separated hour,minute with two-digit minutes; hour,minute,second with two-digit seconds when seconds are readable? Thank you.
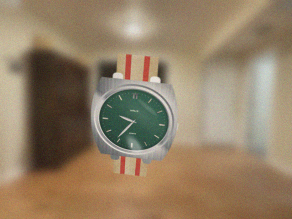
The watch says 9,36
